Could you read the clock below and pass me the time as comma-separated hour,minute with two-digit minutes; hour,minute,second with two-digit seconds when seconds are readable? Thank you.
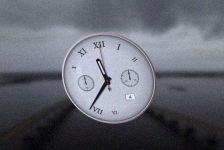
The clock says 11,37
